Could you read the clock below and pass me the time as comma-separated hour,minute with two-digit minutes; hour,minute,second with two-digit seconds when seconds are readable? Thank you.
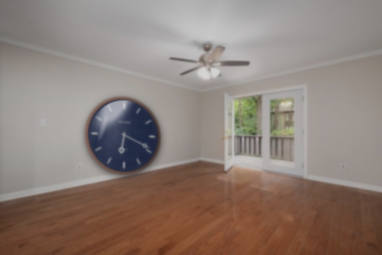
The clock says 6,19
